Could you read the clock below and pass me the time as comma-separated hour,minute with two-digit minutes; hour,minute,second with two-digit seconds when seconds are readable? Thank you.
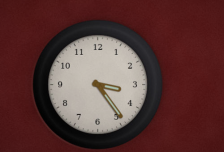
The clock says 3,24
